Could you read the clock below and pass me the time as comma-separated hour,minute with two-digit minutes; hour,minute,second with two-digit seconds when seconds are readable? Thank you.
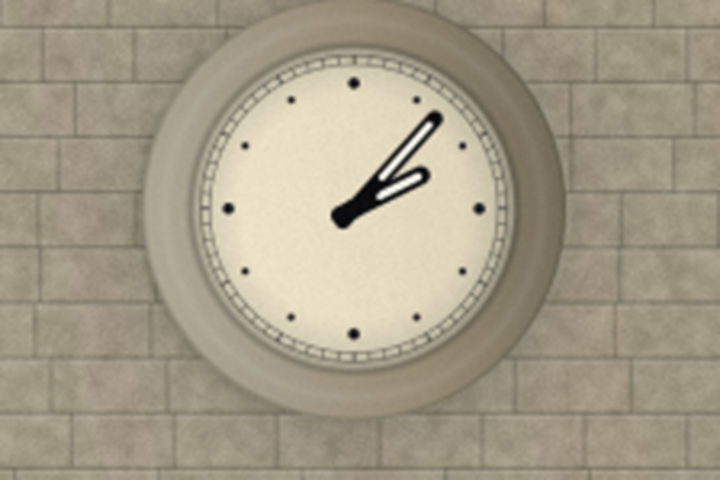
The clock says 2,07
